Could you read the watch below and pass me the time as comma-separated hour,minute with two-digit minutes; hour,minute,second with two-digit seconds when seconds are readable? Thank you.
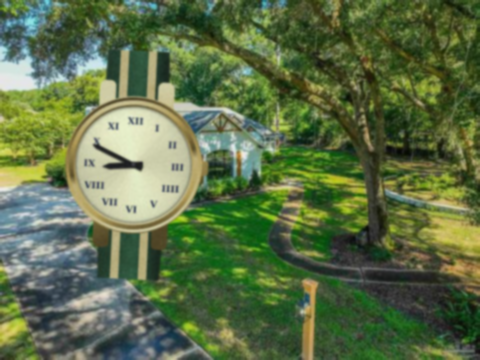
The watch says 8,49
